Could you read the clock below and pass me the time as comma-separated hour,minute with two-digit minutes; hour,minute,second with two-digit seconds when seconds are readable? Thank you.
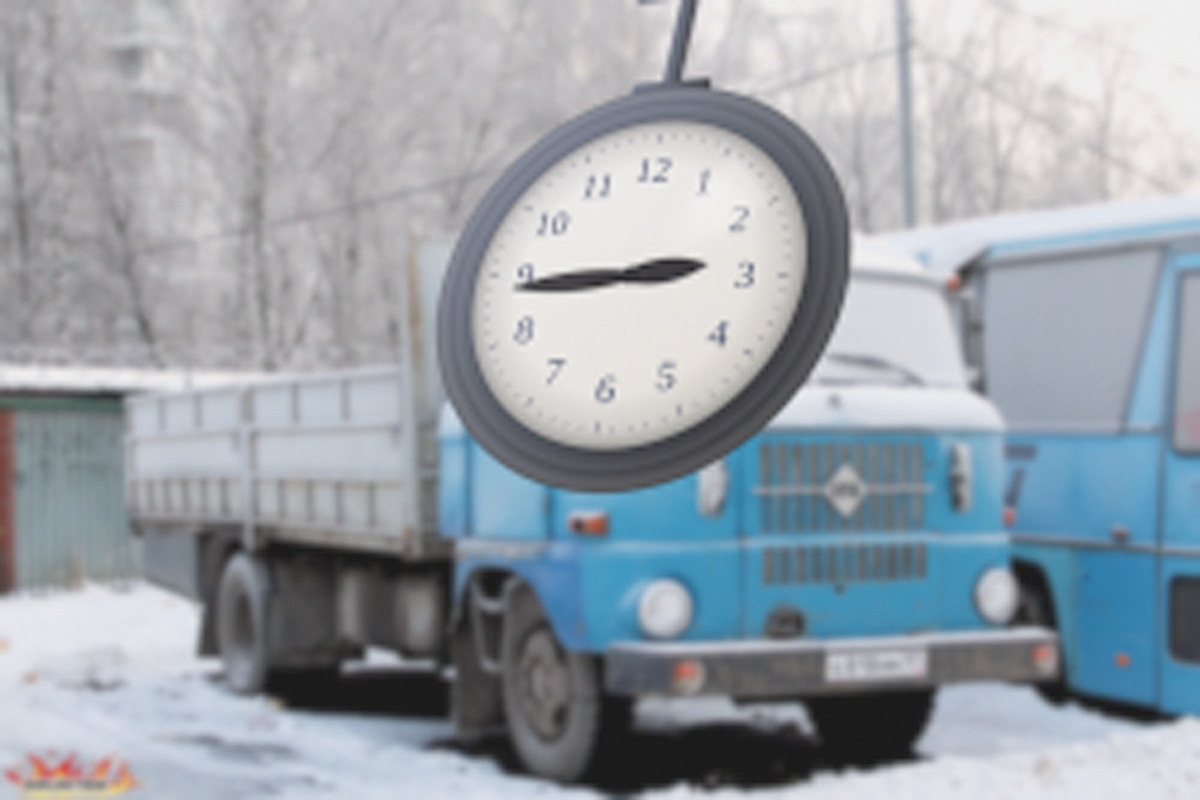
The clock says 2,44
